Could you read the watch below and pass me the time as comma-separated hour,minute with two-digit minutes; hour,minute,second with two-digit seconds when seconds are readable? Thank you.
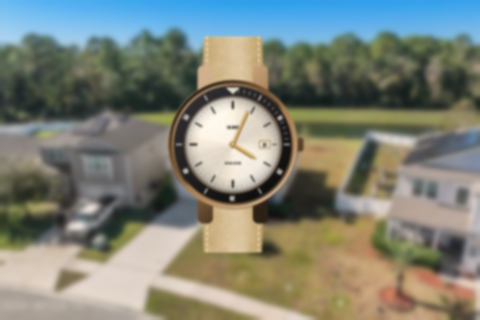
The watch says 4,04
